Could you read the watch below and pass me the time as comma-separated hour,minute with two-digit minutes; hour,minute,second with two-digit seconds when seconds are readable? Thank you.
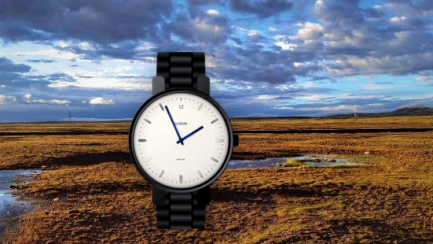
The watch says 1,56
